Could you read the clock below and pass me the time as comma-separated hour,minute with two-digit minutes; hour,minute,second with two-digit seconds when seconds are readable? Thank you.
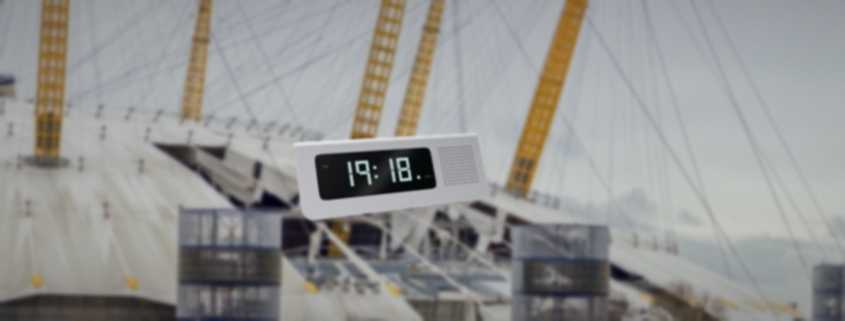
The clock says 19,18
